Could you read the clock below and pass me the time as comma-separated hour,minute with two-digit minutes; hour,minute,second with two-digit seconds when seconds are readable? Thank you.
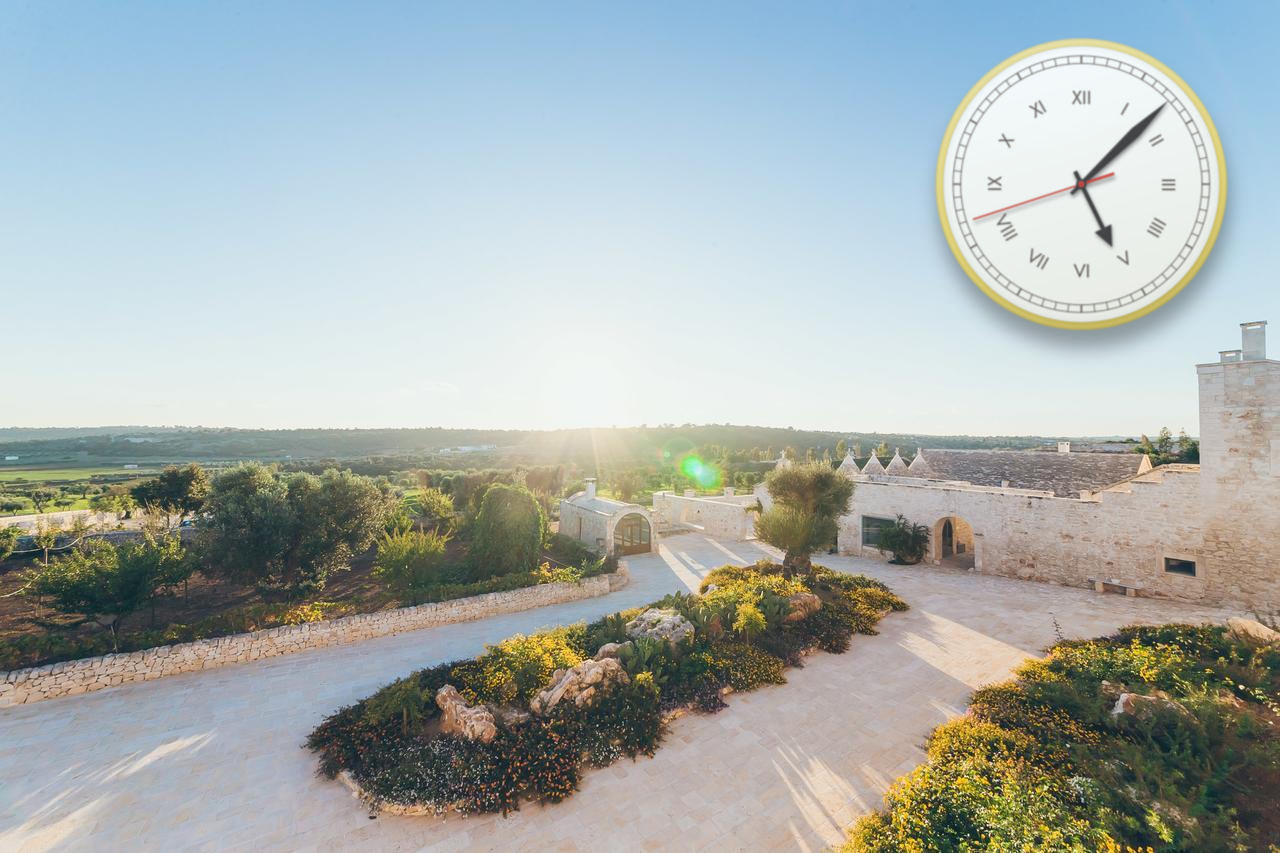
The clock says 5,07,42
